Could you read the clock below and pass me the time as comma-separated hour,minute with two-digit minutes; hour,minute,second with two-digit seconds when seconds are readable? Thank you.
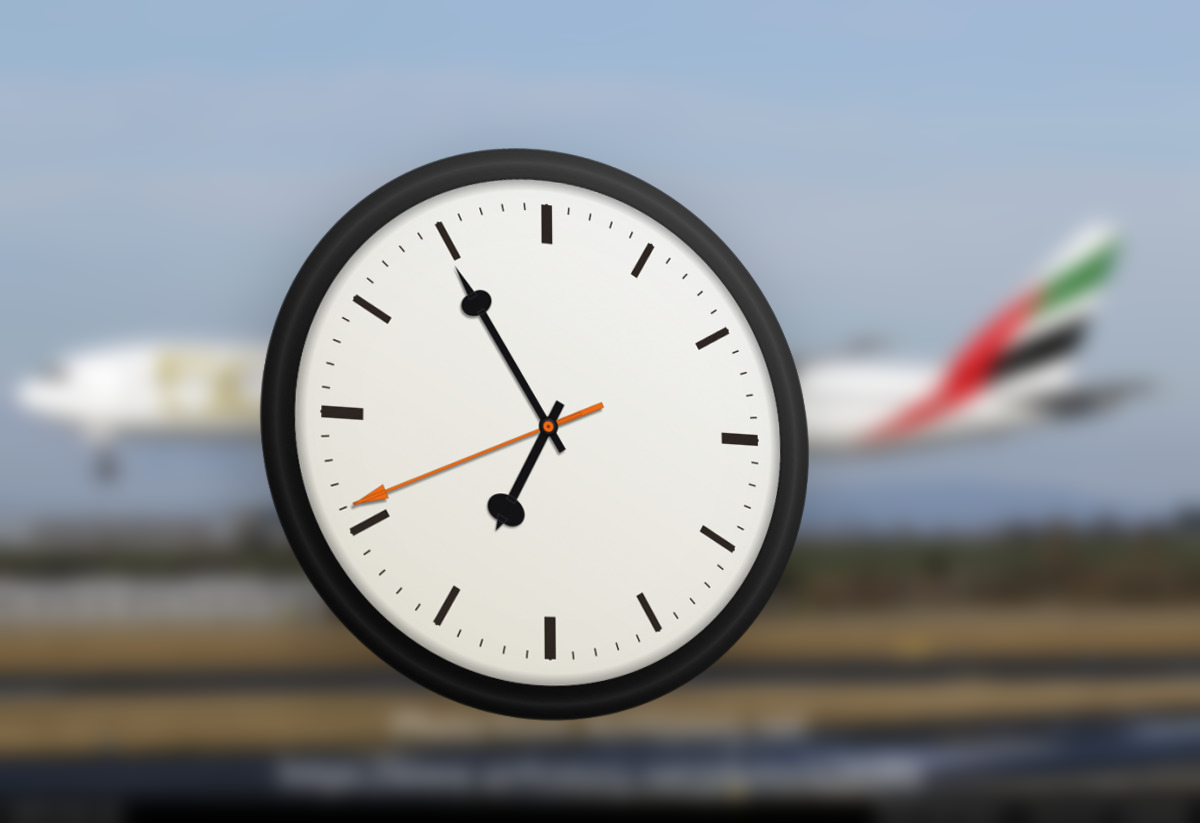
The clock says 6,54,41
